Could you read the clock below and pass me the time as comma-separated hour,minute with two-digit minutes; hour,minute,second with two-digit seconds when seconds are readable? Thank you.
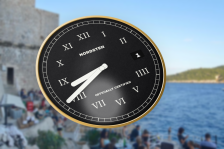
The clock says 8,41
